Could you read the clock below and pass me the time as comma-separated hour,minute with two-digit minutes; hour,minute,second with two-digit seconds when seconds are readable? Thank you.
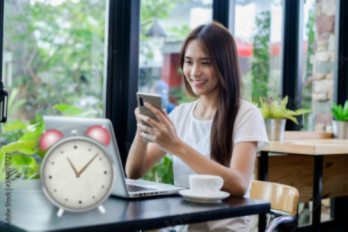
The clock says 11,08
